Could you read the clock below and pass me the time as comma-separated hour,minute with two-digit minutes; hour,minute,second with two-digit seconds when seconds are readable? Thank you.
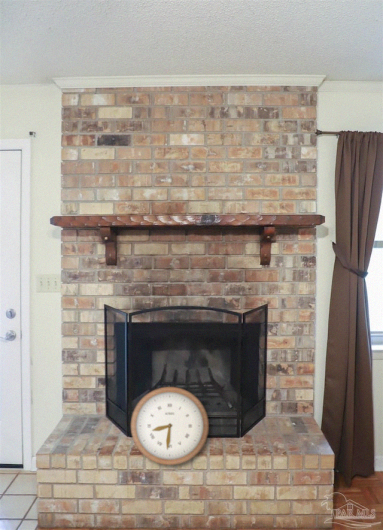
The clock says 8,31
